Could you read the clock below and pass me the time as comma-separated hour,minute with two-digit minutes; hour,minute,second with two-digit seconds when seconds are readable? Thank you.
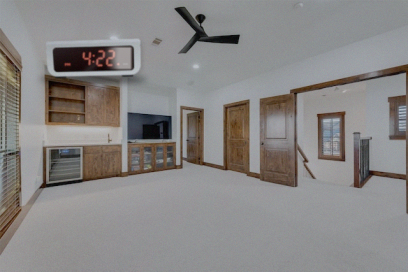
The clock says 4,22
